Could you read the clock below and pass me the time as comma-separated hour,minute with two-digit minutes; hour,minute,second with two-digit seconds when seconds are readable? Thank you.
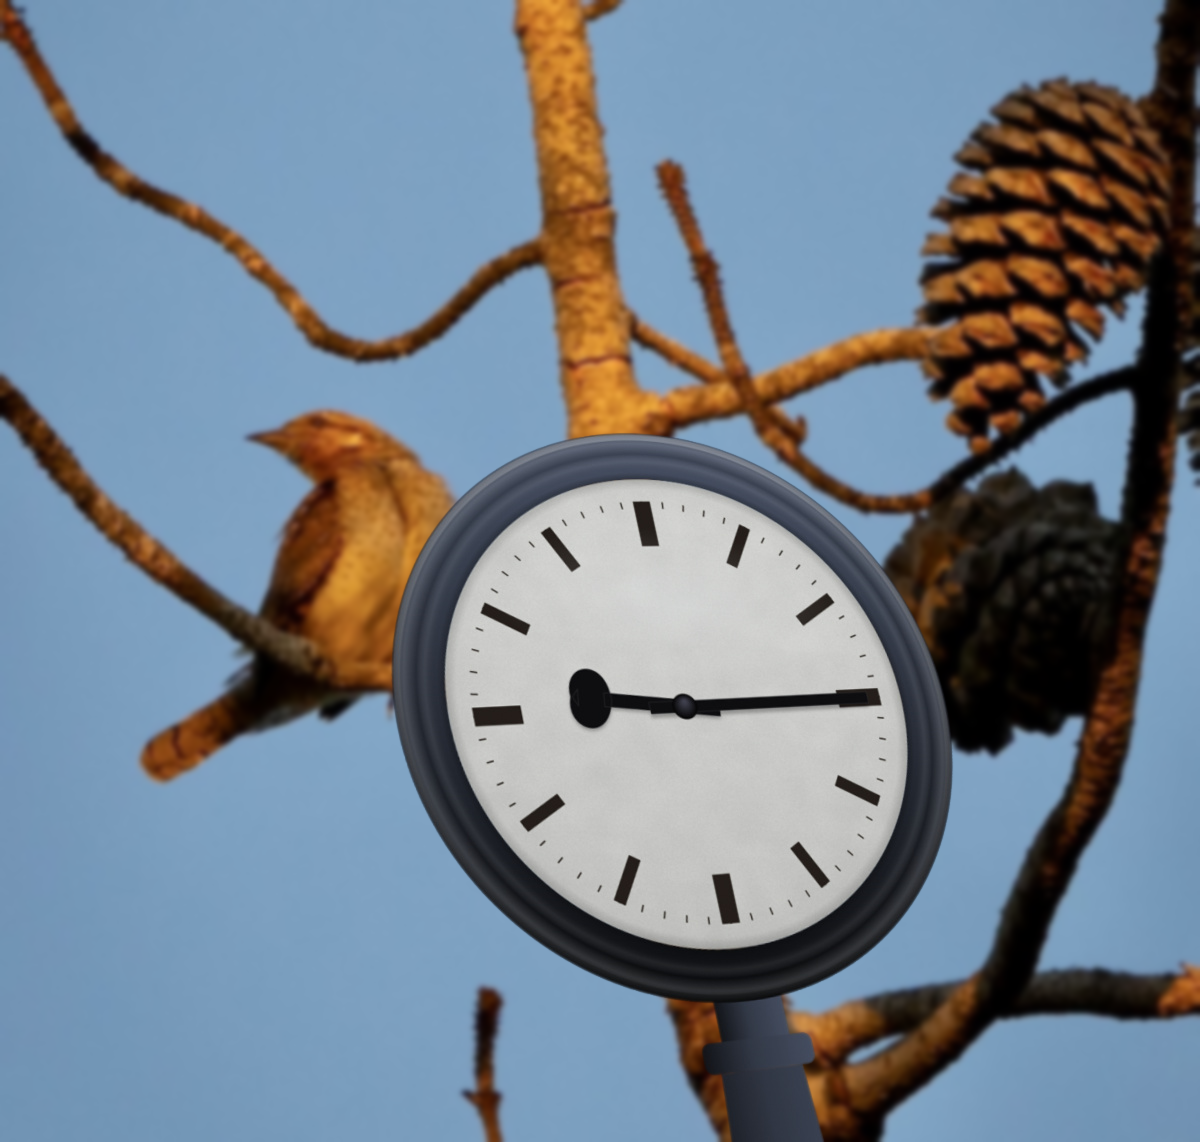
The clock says 9,15
